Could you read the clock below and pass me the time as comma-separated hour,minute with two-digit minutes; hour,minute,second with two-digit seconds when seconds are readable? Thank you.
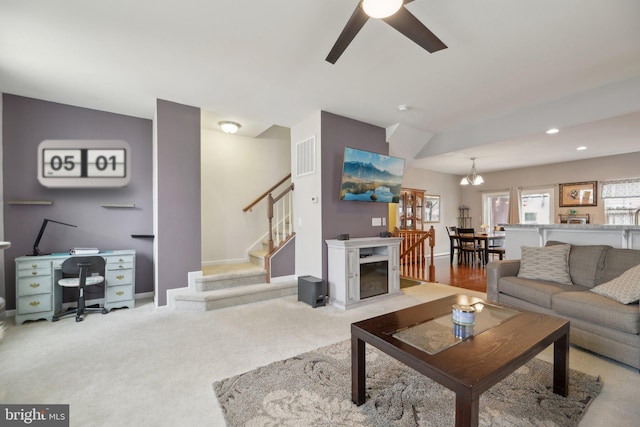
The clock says 5,01
